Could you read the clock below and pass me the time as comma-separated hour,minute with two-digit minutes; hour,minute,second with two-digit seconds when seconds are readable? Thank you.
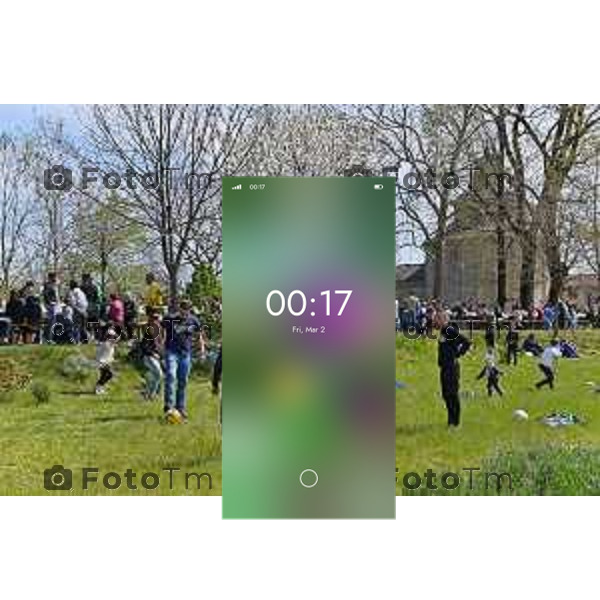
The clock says 0,17
